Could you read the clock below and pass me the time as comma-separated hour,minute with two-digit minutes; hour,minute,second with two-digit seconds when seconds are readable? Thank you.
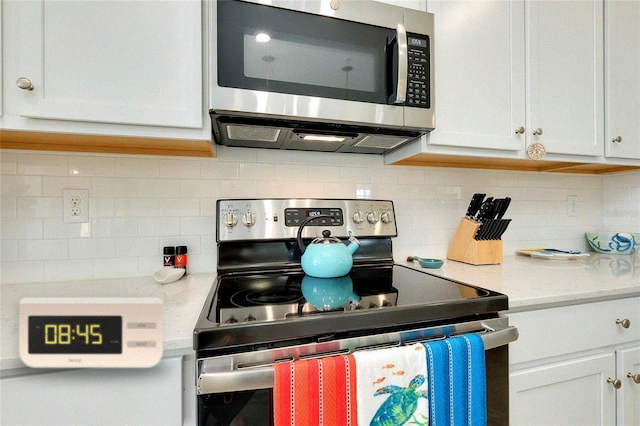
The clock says 8,45
